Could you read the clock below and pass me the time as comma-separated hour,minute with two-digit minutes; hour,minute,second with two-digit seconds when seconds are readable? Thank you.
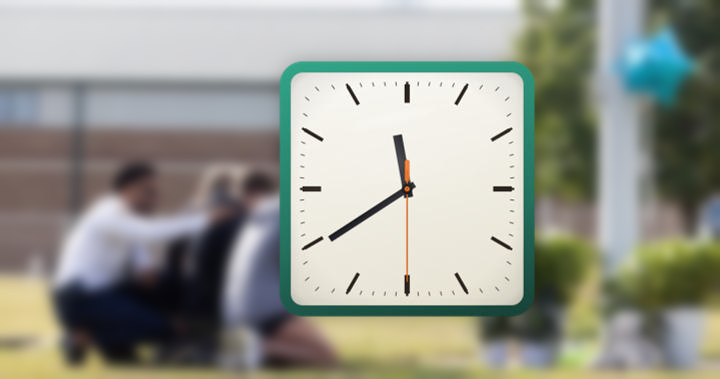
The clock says 11,39,30
